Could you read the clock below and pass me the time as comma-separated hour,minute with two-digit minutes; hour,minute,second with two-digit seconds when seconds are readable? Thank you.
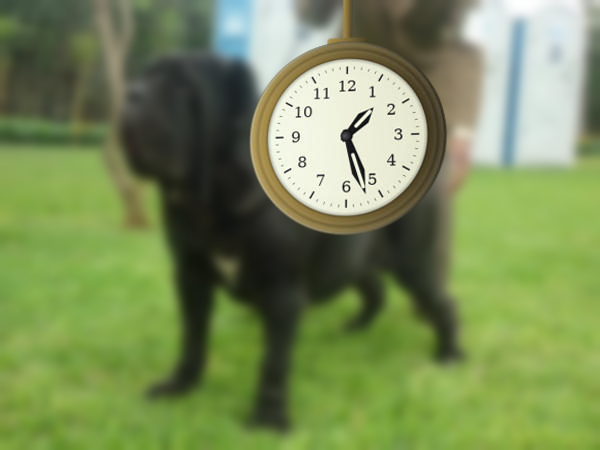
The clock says 1,27
